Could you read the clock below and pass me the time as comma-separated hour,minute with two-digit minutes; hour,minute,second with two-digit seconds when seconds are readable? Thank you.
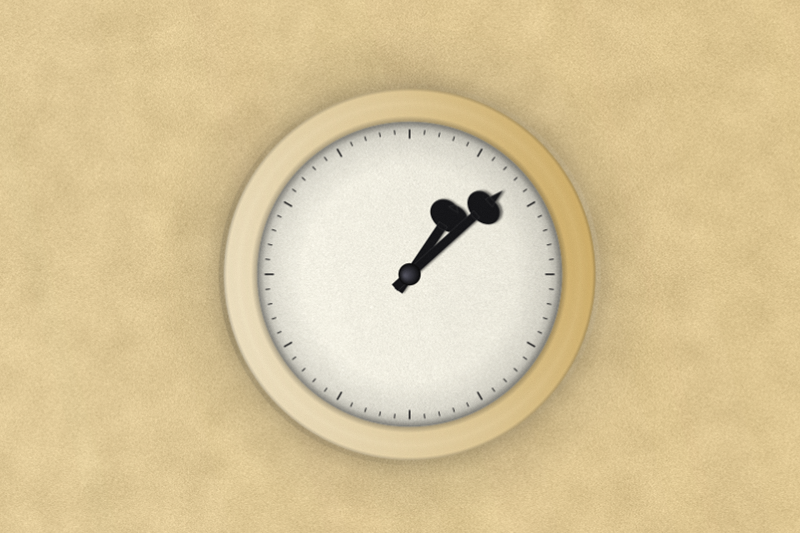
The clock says 1,08
